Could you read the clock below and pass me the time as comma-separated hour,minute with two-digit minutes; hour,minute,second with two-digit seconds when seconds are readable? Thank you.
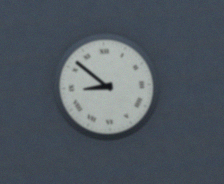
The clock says 8,52
